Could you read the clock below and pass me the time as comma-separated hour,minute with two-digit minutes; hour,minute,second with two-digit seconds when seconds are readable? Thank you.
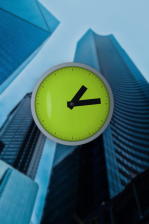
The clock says 1,14
